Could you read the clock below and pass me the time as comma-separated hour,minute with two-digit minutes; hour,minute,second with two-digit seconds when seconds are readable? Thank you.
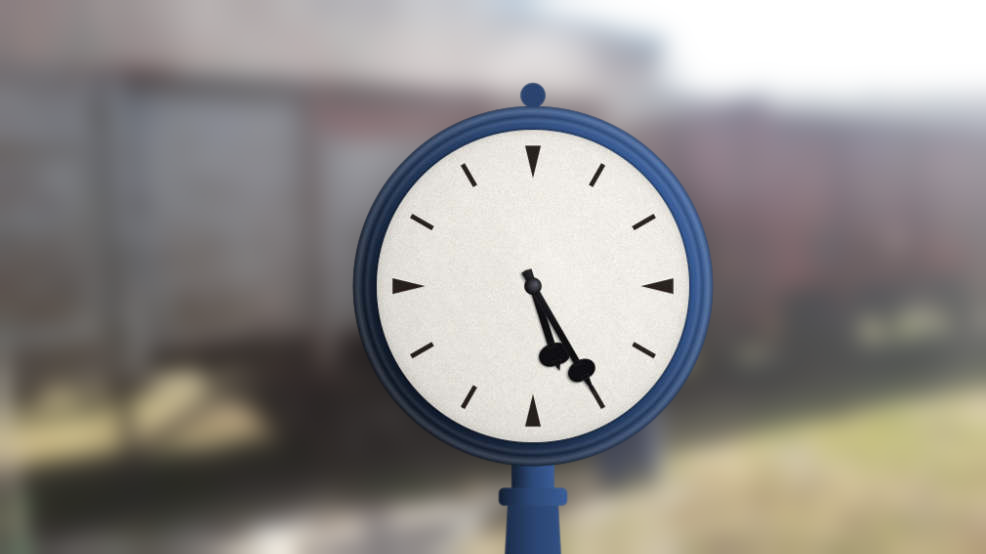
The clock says 5,25
